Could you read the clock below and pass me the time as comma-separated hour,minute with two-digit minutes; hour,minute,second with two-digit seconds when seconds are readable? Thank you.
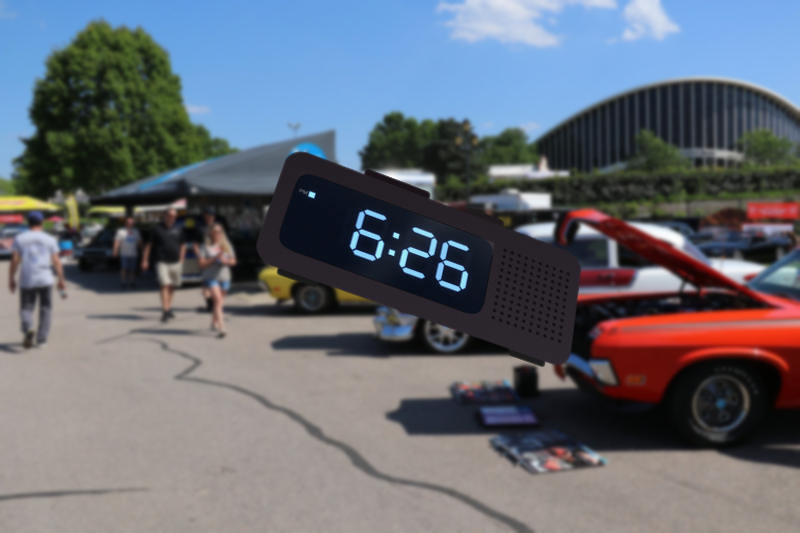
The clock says 6,26
